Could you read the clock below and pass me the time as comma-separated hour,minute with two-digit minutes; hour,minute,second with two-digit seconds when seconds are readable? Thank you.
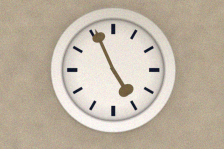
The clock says 4,56
